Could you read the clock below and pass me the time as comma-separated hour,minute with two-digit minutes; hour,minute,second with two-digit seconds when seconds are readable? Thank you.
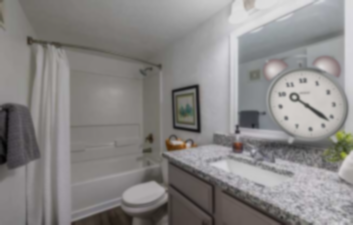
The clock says 10,22
